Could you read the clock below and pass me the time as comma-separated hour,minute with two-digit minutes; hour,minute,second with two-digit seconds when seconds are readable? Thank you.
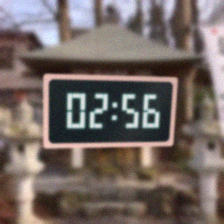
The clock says 2,56
